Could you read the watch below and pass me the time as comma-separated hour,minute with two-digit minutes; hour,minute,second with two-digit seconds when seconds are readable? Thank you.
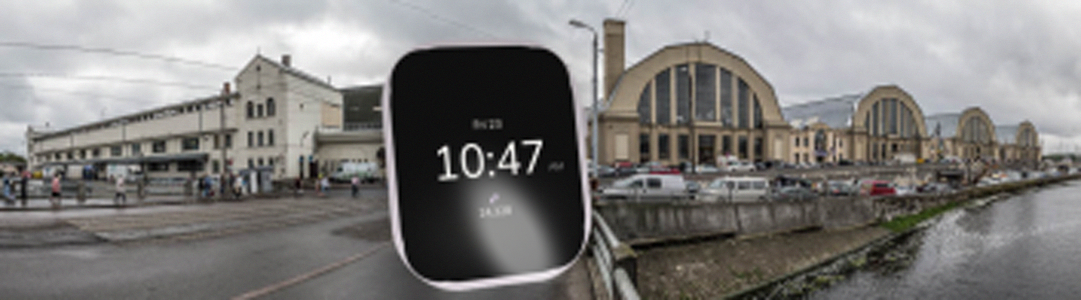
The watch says 10,47
